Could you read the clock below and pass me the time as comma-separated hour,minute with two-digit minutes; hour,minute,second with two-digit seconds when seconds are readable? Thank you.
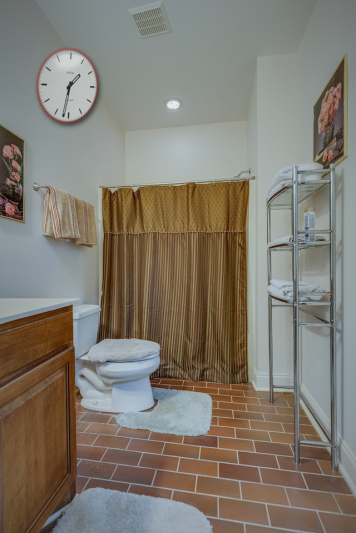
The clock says 1,32
